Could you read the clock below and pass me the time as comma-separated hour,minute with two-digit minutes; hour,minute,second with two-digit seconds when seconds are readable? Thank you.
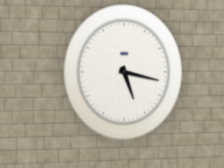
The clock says 5,17
